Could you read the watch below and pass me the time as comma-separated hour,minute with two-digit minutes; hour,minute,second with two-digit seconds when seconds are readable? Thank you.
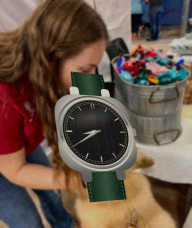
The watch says 8,40
